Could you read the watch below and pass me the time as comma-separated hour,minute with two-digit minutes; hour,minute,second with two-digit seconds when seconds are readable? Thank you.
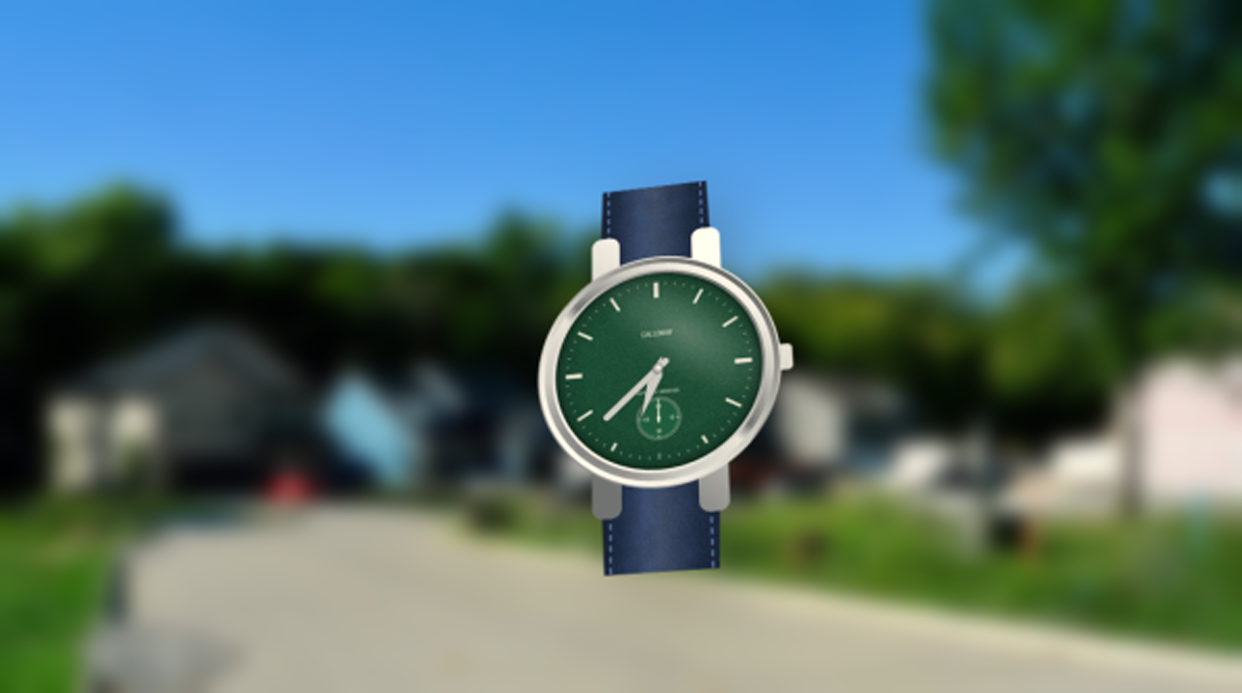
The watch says 6,38
